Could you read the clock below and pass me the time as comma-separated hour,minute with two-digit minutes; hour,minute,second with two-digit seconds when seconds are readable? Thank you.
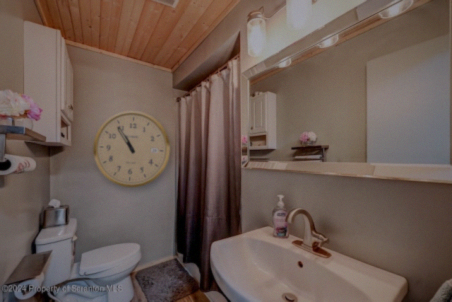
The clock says 10,54
